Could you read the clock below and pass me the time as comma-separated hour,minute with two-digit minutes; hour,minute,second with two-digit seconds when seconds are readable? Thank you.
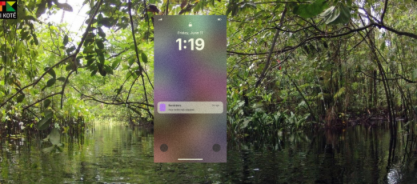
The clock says 1,19
